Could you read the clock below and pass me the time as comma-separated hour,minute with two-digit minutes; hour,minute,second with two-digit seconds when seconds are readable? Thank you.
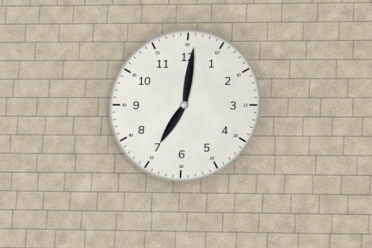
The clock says 7,01
